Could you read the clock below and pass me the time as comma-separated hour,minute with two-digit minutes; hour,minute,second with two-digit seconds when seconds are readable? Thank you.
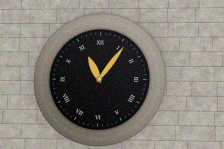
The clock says 11,06
